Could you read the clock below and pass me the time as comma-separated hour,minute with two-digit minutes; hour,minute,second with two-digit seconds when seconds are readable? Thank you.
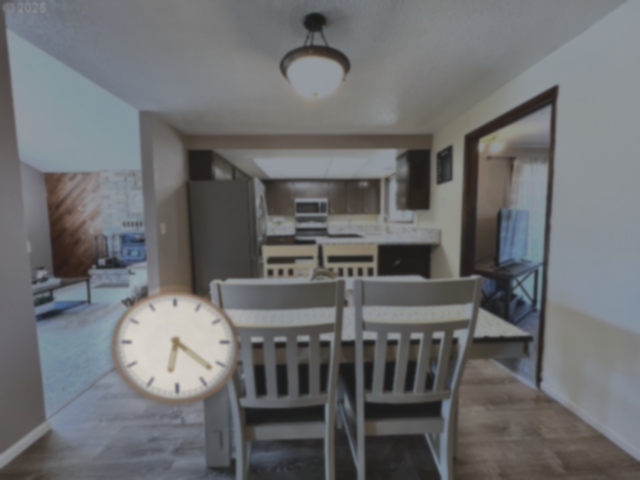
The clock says 6,22
